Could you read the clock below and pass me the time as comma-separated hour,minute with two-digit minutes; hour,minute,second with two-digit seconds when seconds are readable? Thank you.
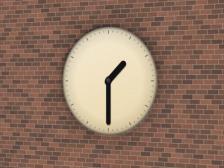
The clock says 1,30
